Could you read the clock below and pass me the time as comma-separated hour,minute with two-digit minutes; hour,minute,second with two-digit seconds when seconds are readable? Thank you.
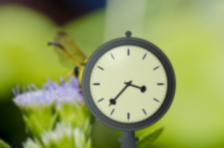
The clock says 3,37
